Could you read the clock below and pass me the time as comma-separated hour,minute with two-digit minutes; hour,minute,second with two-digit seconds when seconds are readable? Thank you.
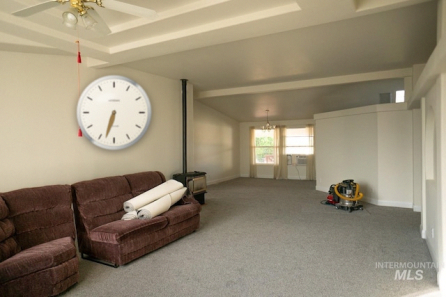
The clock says 6,33
